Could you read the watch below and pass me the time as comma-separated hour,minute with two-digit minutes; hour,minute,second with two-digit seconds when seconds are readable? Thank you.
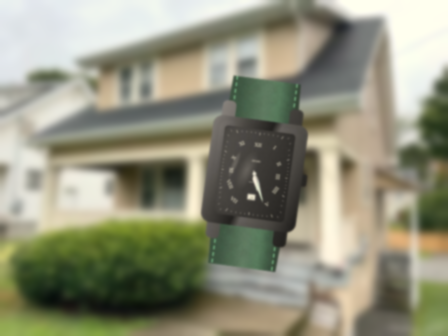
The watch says 5,26
